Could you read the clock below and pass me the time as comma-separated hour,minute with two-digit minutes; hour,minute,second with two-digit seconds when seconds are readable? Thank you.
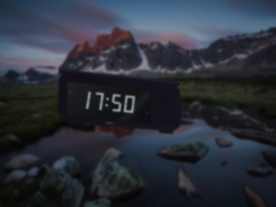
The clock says 17,50
